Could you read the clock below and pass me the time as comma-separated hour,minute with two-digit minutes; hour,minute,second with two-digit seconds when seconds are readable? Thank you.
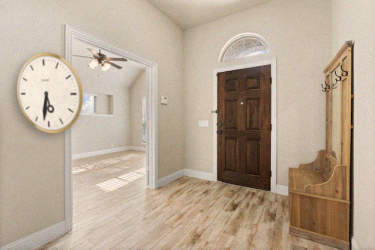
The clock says 5,32
